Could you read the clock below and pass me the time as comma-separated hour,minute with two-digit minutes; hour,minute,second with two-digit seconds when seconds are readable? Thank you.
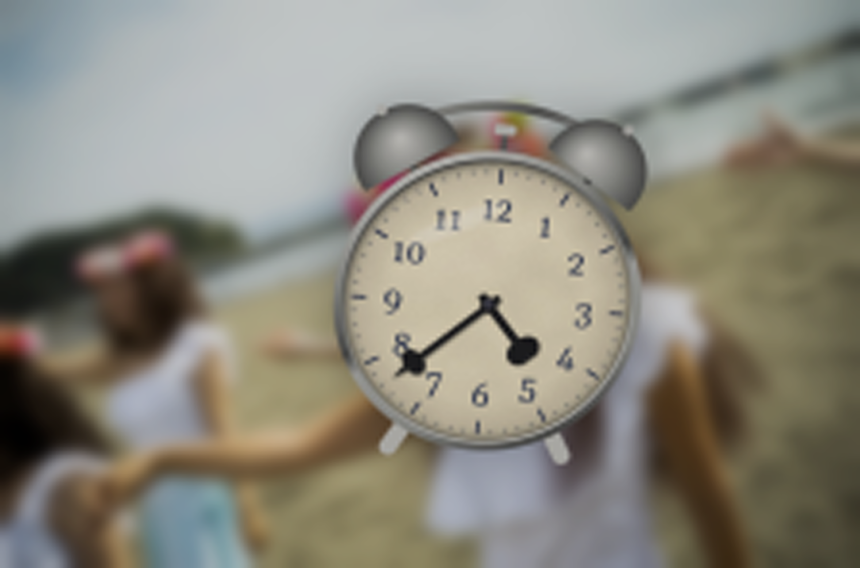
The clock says 4,38
